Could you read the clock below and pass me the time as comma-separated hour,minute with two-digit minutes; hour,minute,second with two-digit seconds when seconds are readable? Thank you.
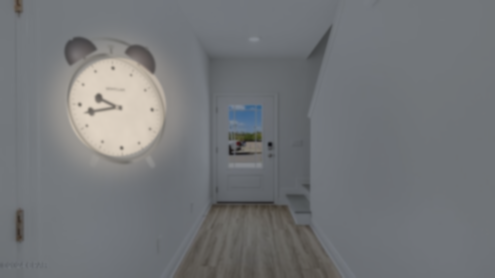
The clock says 9,43
